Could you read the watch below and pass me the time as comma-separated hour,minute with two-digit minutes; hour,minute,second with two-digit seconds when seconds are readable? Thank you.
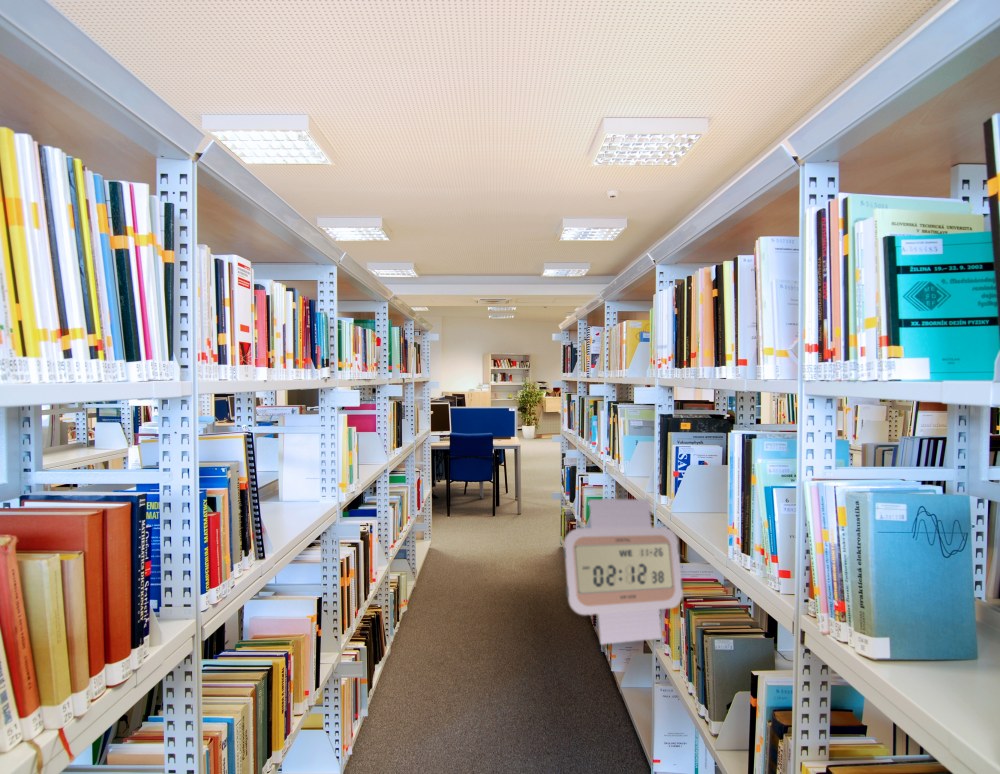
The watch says 2,12,38
